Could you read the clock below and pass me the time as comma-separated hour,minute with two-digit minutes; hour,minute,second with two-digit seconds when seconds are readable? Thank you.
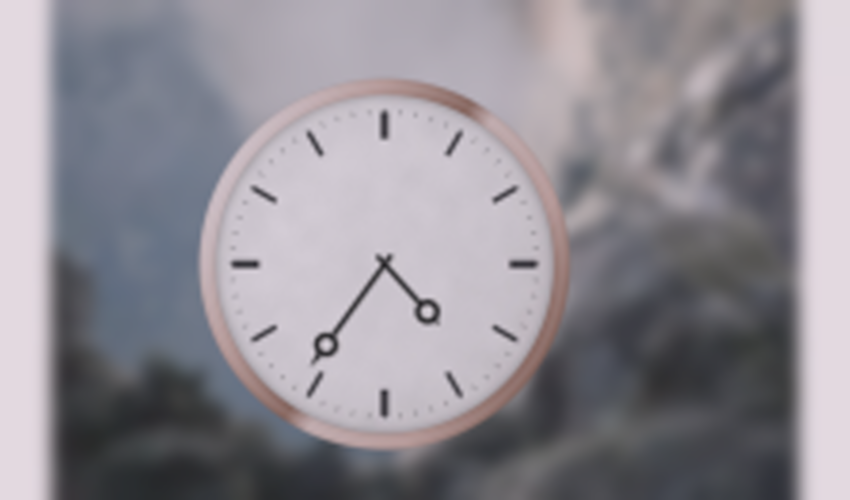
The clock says 4,36
